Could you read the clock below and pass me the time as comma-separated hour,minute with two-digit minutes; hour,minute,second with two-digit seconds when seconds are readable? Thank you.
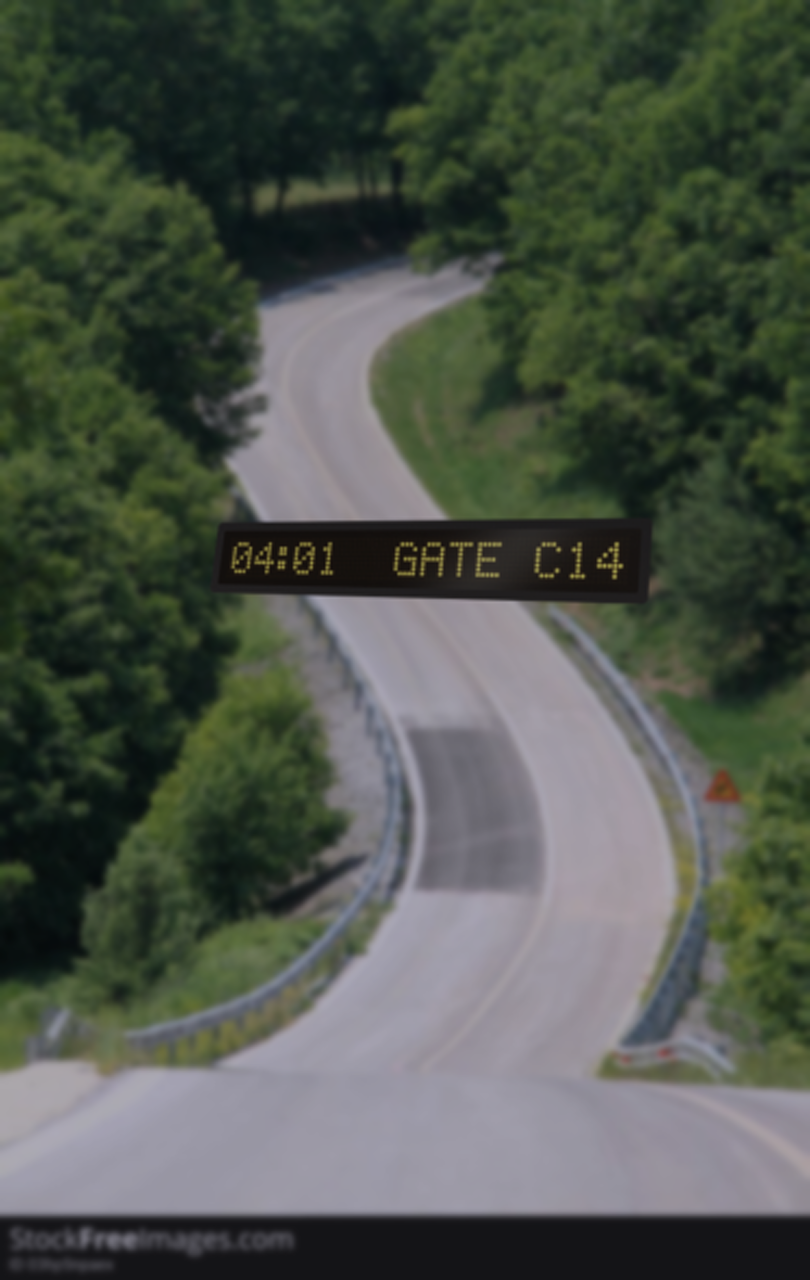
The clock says 4,01
